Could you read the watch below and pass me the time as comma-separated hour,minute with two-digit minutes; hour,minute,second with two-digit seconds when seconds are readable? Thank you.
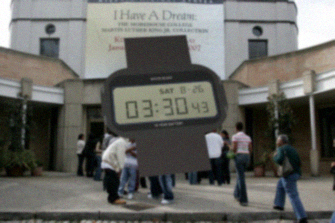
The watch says 3,30,43
